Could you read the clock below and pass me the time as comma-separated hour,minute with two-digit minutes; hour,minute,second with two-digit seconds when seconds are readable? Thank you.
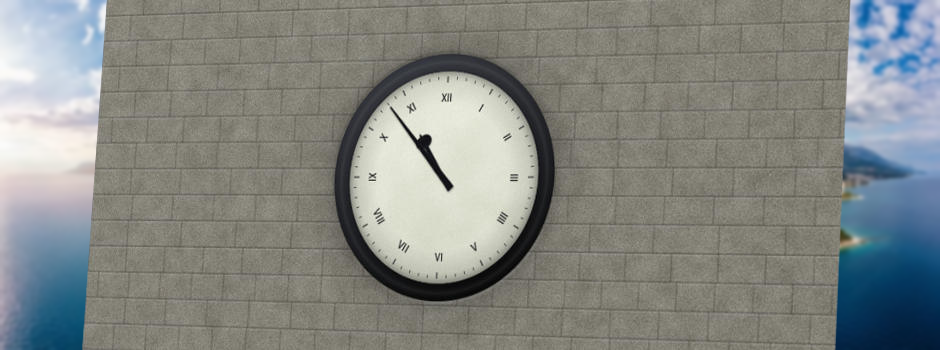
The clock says 10,53
